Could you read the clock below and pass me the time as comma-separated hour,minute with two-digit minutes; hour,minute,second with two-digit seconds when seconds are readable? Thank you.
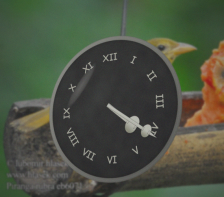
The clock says 4,21
